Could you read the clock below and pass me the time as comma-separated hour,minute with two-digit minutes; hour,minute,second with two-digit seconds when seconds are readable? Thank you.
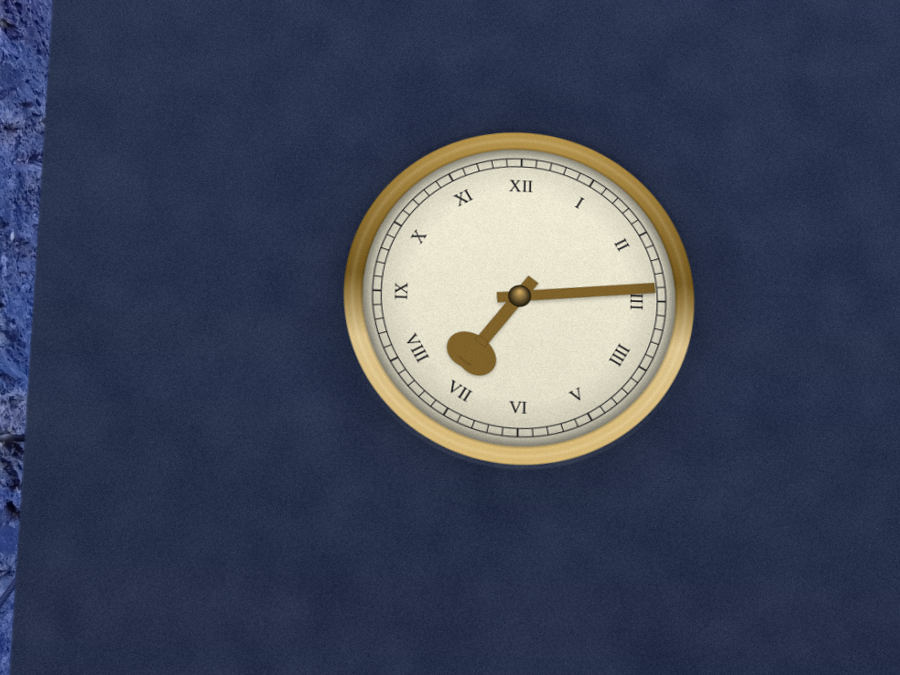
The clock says 7,14
